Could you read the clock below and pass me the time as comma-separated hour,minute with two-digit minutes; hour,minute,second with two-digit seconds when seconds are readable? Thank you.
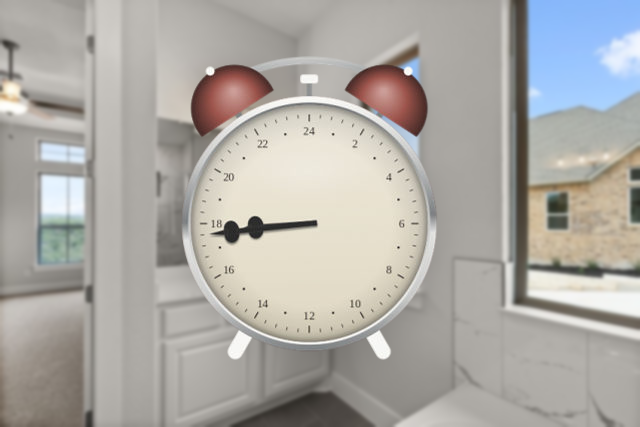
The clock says 17,44
